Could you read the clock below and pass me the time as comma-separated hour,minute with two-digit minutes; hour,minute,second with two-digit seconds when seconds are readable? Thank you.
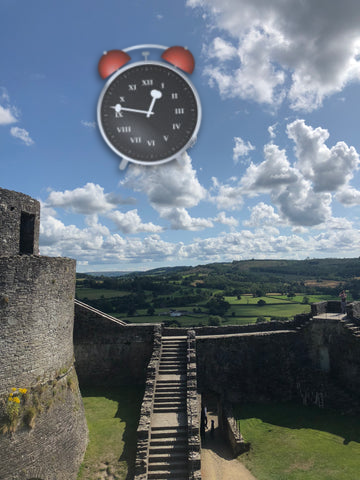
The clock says 12,47
